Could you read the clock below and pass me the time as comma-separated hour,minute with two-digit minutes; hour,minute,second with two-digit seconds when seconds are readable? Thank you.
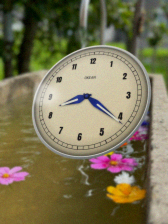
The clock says 8,21
